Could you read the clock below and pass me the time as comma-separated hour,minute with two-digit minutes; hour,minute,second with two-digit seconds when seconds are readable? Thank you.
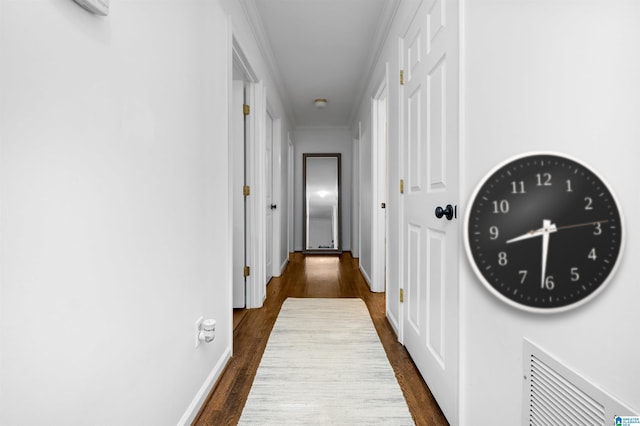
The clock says 8,31,14
